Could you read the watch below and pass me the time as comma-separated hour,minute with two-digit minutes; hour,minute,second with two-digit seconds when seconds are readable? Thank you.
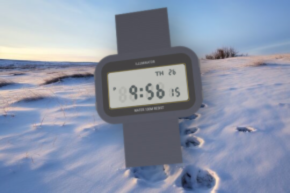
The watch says 9,56,15
